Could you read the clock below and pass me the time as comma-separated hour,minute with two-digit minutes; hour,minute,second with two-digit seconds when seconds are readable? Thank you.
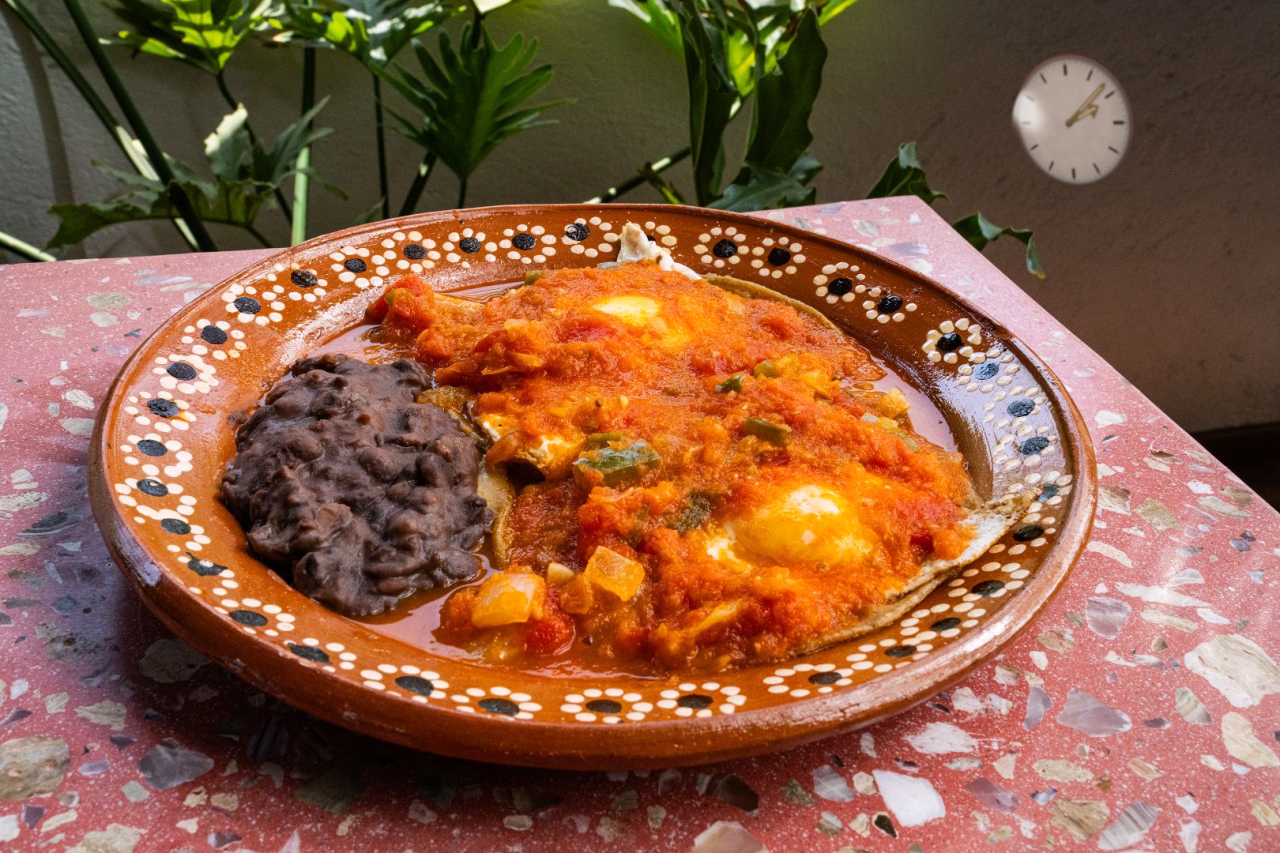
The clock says 2,08
